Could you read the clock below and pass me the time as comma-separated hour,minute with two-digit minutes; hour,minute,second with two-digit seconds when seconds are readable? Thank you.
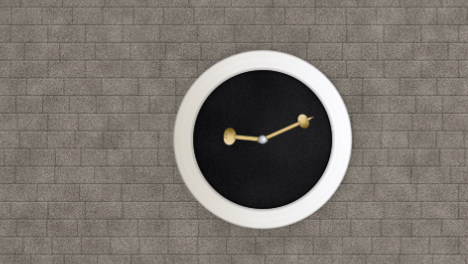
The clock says 9,11
